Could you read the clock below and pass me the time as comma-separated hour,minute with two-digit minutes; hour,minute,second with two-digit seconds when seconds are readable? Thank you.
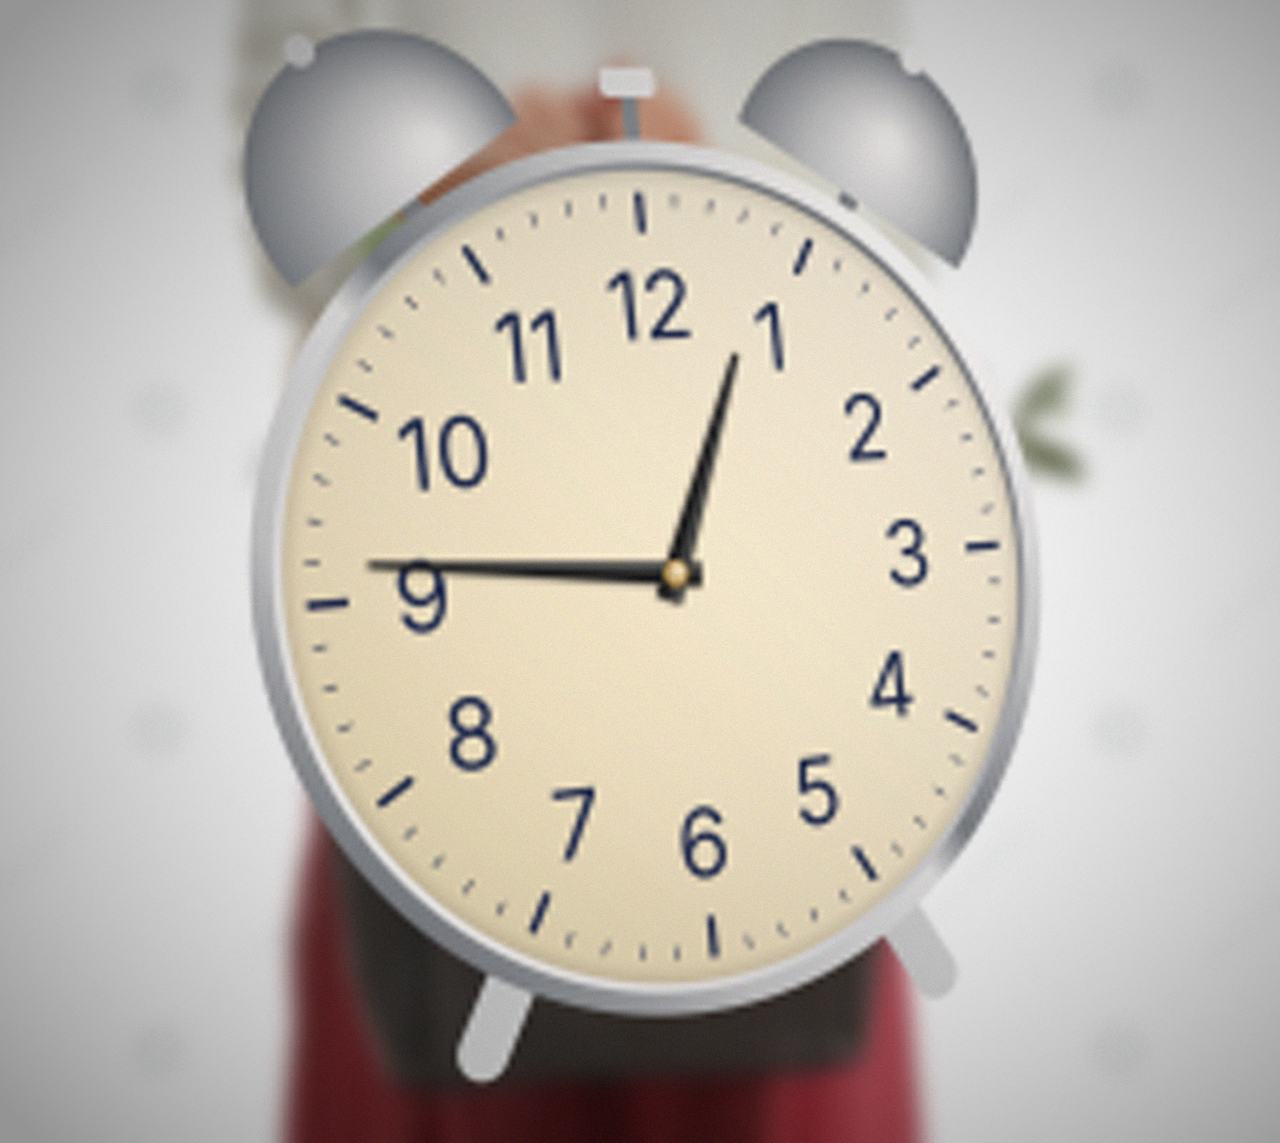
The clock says 12,46
